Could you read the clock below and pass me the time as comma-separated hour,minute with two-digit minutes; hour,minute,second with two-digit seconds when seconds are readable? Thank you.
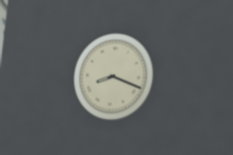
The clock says 8,18
